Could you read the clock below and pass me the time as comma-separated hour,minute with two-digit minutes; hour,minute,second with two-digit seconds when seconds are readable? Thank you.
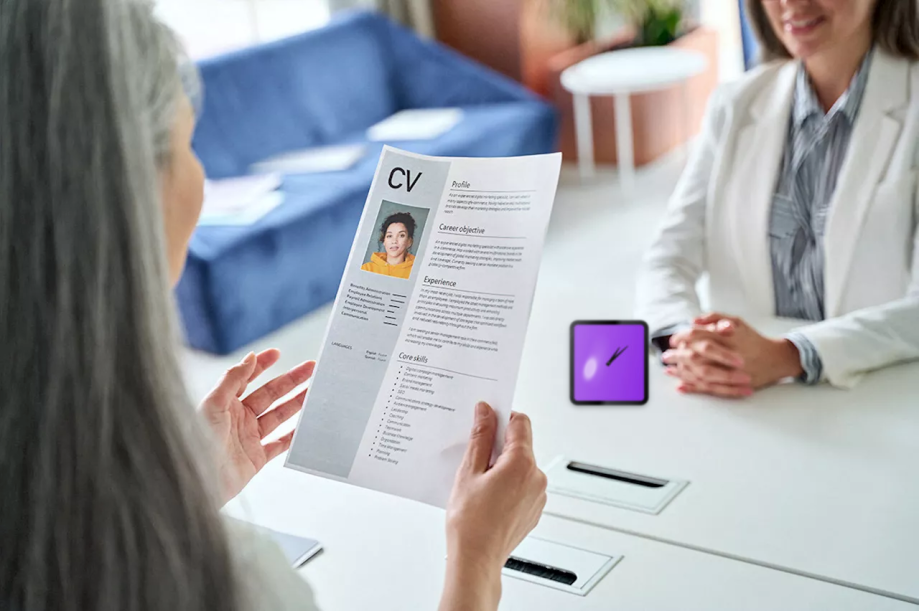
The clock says 1,08
